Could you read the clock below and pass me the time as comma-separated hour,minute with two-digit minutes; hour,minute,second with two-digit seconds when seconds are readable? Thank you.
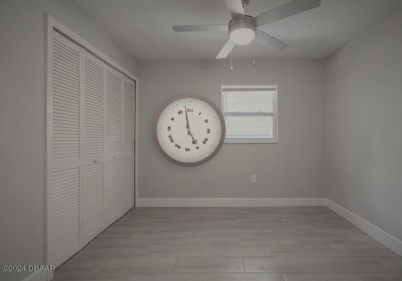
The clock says 4,58
